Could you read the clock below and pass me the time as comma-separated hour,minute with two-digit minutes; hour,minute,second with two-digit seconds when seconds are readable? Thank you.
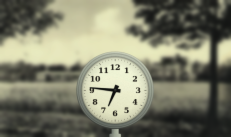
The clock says 6,46
